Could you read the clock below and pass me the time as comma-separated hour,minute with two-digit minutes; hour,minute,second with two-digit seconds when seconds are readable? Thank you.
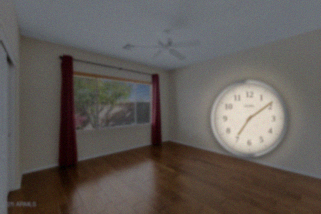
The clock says 7,09
